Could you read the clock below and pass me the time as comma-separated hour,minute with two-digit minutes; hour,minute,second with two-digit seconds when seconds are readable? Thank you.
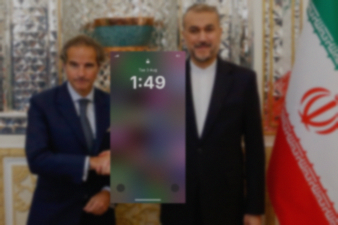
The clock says 1,49
